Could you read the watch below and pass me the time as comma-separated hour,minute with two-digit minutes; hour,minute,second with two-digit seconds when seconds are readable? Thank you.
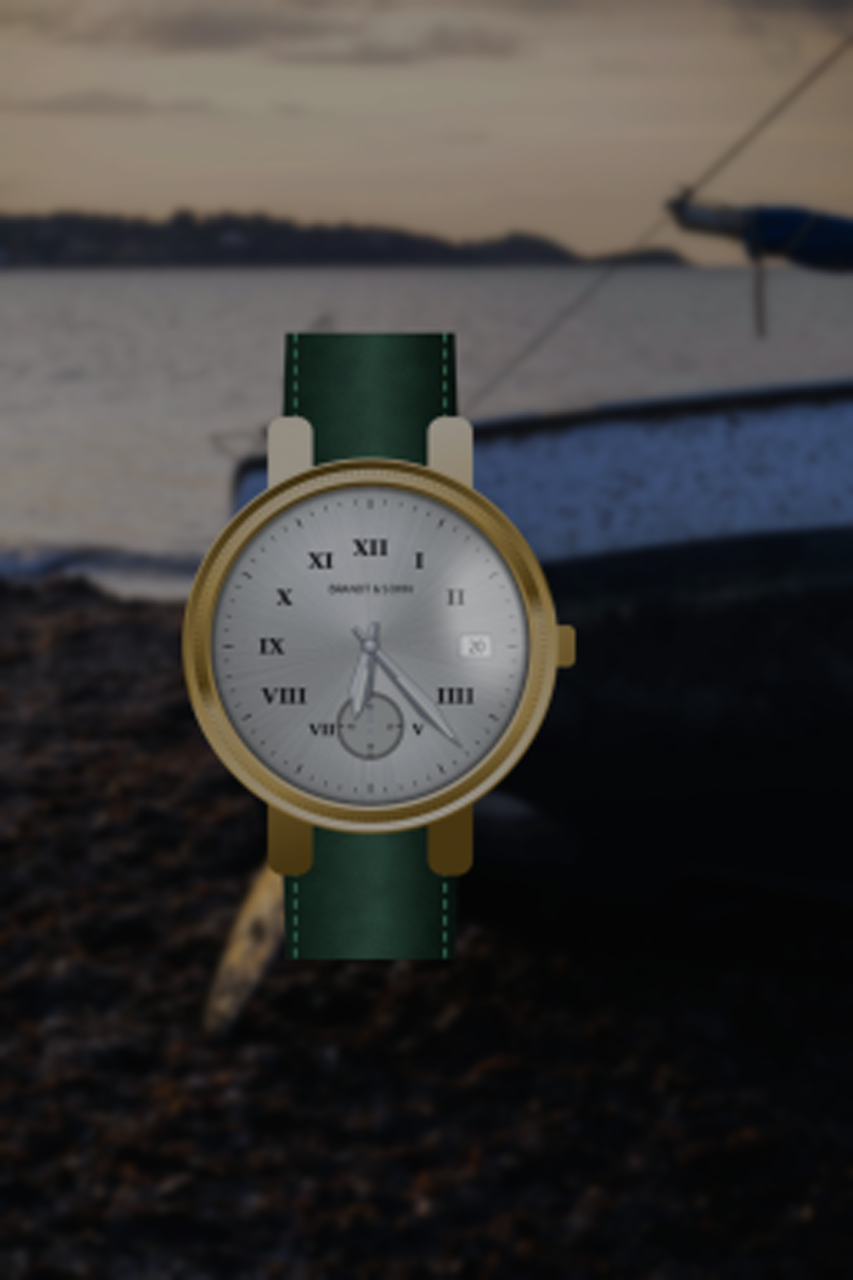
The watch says 6,23
